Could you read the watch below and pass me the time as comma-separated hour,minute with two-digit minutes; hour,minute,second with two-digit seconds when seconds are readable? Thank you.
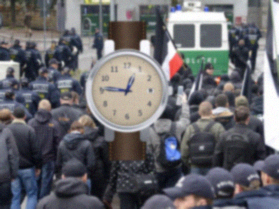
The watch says 12,46
